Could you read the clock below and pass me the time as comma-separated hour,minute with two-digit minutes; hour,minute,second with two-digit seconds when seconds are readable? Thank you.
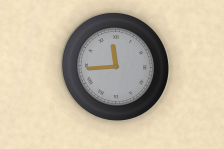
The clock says 11,44
